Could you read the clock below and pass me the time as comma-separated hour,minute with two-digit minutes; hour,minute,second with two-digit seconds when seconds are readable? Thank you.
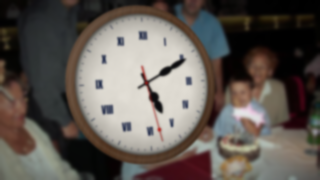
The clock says 5,10,28
